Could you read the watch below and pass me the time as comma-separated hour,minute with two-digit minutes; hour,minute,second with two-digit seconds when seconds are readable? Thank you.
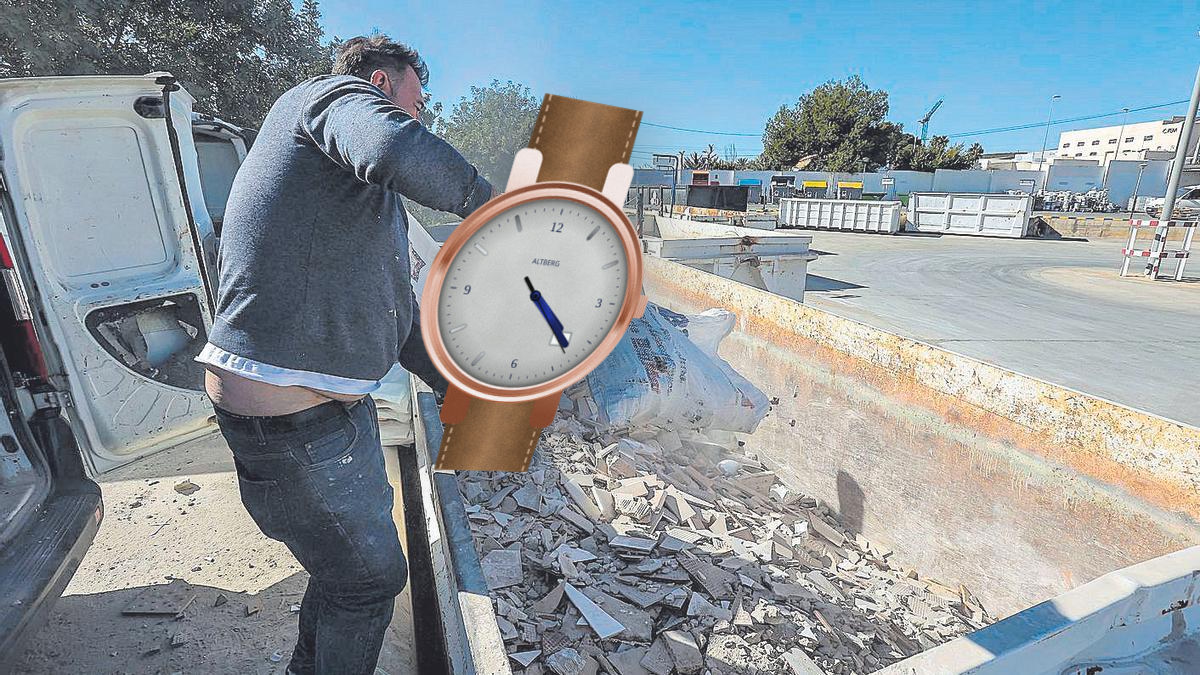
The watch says 4,22,23
